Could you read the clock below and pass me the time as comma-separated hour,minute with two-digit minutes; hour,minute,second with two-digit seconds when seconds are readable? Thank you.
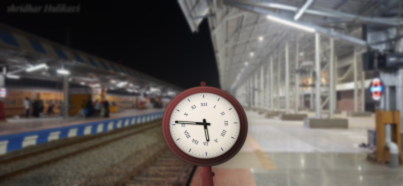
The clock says 5,46
